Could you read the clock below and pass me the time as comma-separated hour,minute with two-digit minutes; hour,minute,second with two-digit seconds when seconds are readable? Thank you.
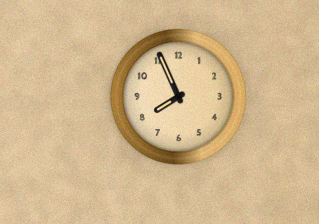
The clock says 7,56
